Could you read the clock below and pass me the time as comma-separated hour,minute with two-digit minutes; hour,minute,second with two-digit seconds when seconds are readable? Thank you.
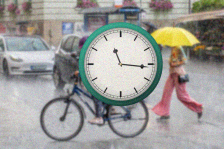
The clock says 11,16
